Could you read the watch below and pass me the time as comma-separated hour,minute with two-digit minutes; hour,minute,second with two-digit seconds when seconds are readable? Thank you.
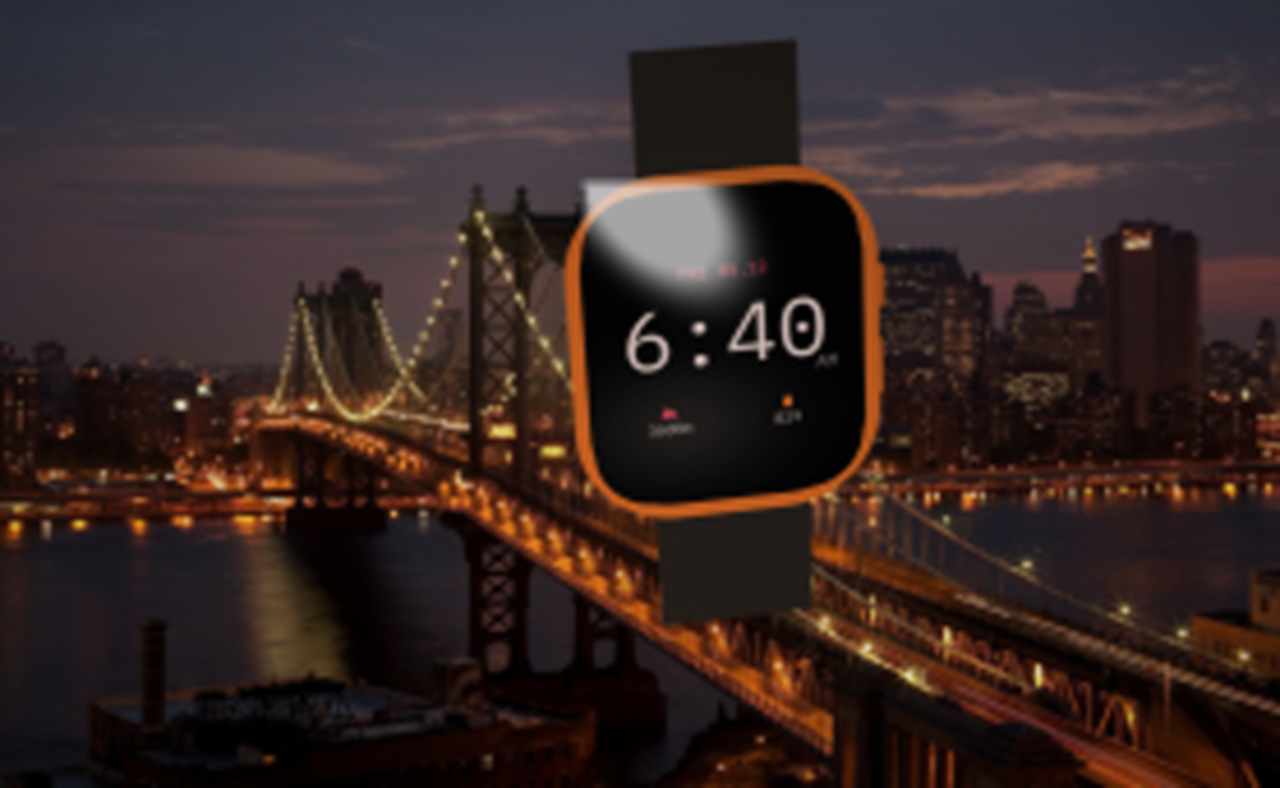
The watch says 6,40
